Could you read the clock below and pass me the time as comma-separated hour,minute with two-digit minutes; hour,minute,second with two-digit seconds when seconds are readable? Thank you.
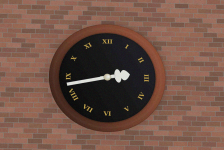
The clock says 2,43
